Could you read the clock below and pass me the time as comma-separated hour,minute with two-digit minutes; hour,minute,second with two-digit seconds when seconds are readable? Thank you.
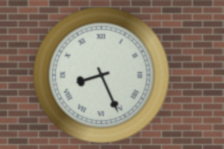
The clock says 8,26
